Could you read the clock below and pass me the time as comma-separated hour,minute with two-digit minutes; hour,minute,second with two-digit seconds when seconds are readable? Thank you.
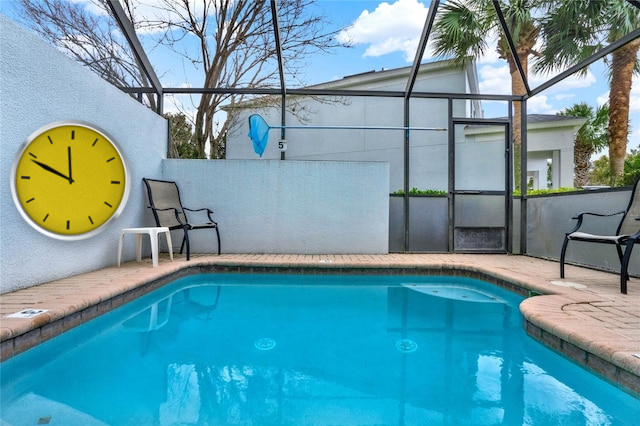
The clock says 11,49
